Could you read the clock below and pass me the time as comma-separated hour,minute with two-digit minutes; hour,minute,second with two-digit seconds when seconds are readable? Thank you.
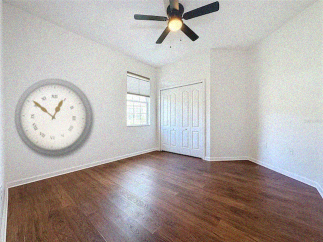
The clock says 12,51
